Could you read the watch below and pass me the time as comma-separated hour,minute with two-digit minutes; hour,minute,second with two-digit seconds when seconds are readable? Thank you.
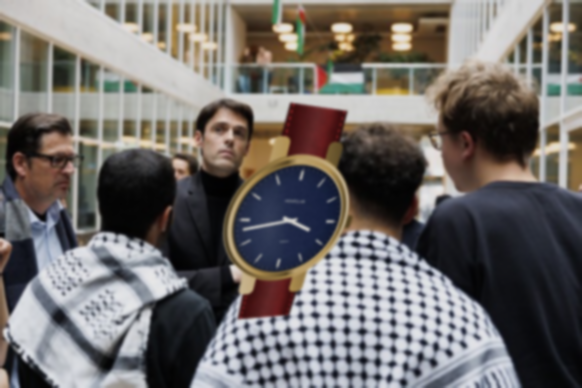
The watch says 3,43
